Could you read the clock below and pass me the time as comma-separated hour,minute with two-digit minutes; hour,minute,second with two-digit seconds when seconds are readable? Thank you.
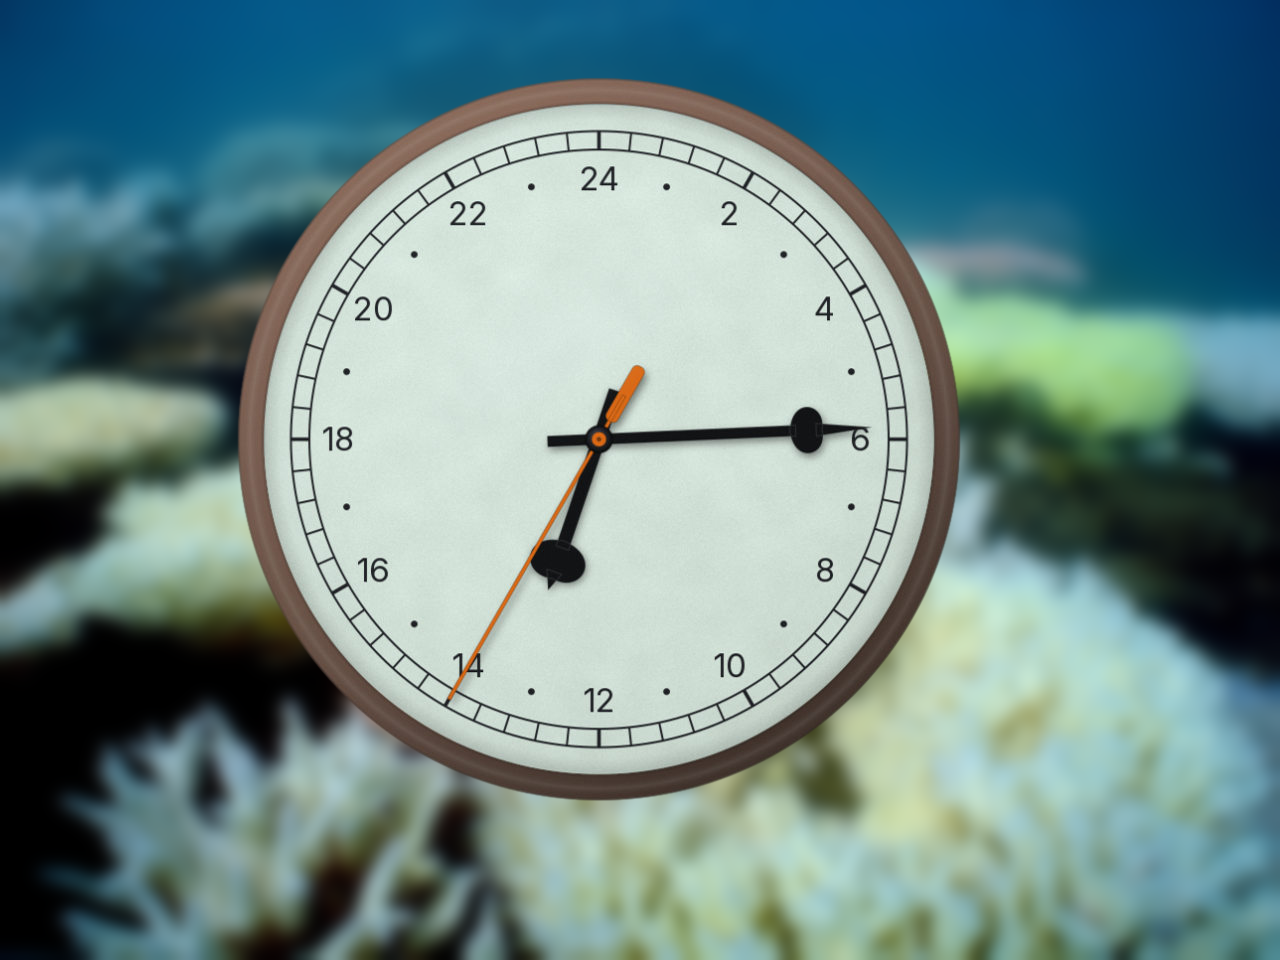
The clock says 13,14,35
